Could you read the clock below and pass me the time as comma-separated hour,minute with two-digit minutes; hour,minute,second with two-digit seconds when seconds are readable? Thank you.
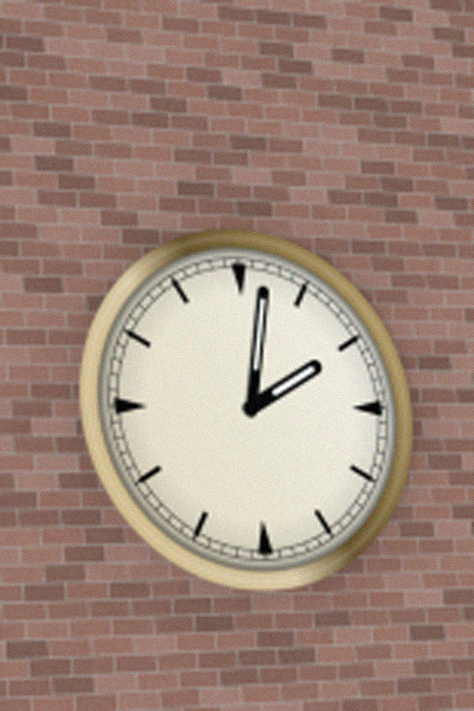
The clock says 2,02
